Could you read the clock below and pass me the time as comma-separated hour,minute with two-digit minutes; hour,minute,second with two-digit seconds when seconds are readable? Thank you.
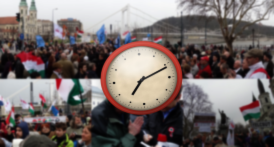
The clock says 7,11
